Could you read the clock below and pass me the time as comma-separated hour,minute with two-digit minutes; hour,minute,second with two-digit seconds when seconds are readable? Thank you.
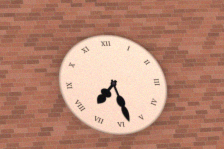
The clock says 7,28
